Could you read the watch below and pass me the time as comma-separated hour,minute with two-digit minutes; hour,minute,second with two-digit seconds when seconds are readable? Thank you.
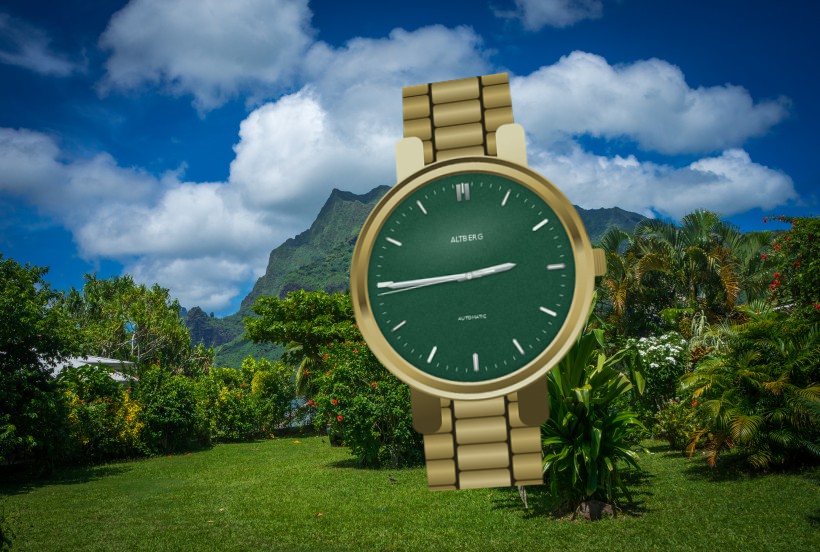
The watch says 2,44,44
